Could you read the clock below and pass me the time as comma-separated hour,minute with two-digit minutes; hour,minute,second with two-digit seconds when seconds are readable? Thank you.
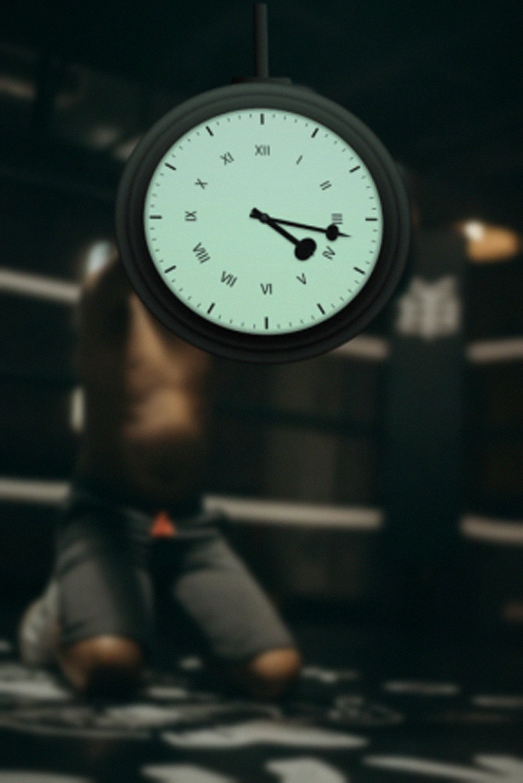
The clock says 4,17
